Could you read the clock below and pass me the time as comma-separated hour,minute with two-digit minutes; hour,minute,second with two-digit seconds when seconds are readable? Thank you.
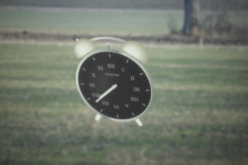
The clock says 7,38
